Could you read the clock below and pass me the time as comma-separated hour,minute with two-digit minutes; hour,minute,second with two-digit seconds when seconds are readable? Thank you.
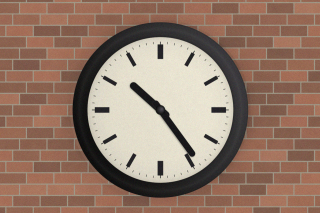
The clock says 10,24
